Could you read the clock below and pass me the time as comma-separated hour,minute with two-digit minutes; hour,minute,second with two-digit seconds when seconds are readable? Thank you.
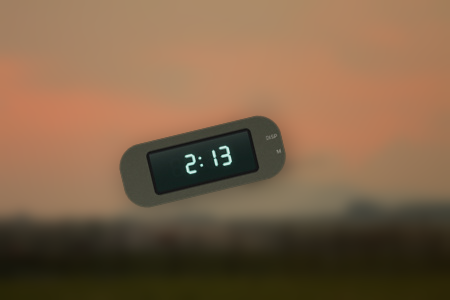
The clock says 2,13
